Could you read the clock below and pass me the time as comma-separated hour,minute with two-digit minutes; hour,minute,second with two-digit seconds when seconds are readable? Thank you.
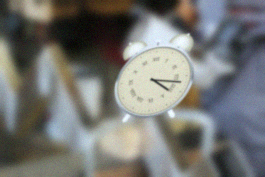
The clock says 4,17
